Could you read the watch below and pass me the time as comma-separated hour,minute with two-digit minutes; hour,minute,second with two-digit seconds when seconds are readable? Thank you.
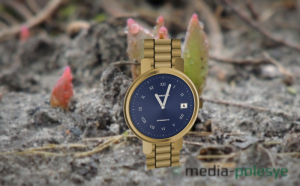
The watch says 11,03
